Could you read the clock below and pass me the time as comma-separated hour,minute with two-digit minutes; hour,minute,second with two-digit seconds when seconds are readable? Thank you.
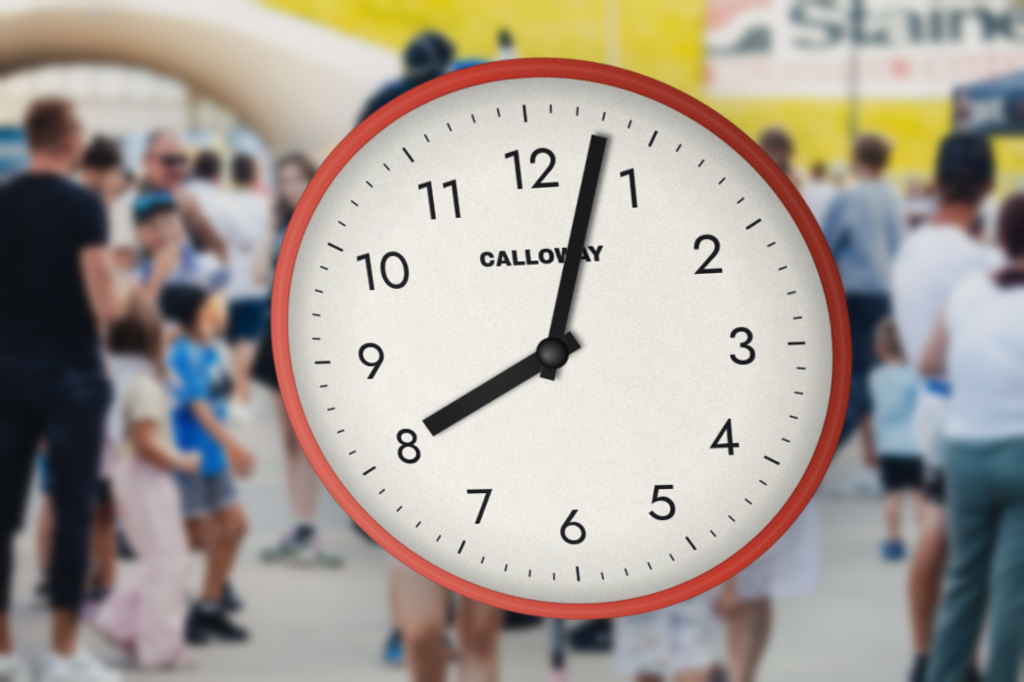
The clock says 8,03
